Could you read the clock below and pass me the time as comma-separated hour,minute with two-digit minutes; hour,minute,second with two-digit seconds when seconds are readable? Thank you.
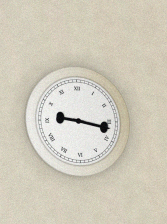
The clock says 9,17
